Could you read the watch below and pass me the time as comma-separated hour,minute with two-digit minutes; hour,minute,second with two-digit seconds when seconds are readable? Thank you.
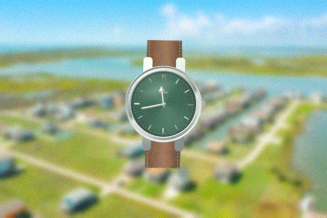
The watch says 11,43
